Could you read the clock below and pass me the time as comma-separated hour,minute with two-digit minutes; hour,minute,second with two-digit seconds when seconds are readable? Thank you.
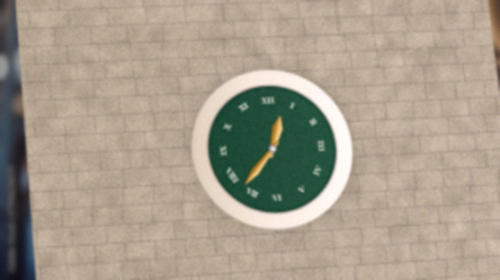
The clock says 12,37
